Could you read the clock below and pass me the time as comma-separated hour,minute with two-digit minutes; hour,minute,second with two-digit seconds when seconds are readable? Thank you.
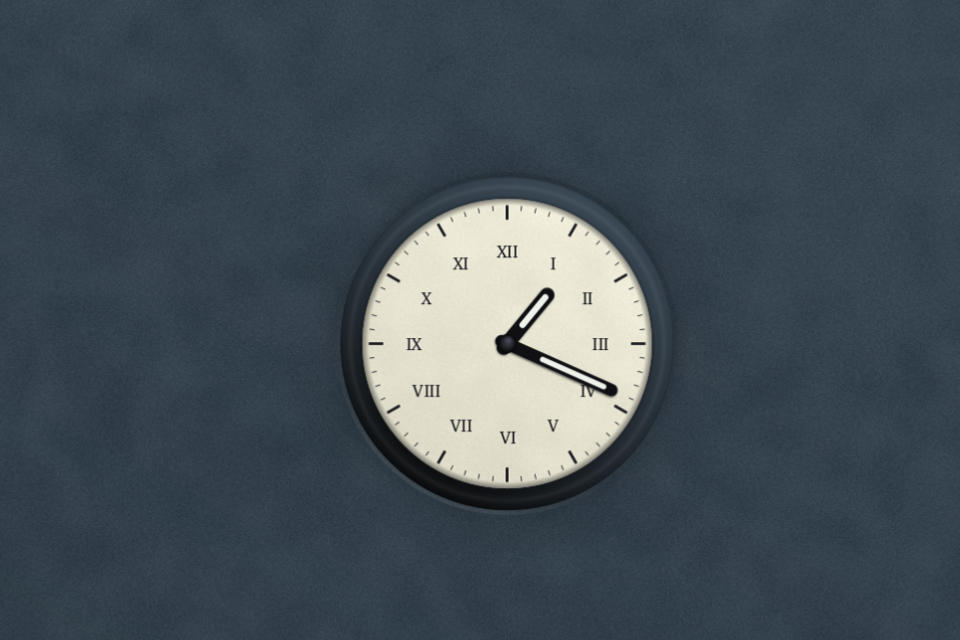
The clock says 1,19
